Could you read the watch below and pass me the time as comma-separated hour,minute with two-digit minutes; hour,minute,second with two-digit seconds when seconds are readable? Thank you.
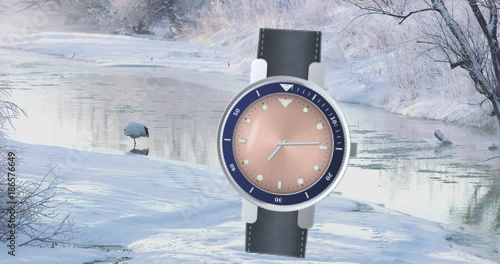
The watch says 7,14
